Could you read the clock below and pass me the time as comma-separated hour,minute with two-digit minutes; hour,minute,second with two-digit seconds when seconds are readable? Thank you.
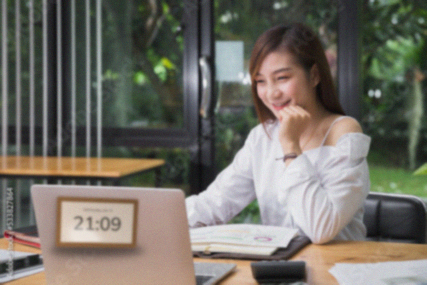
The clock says 21,09
